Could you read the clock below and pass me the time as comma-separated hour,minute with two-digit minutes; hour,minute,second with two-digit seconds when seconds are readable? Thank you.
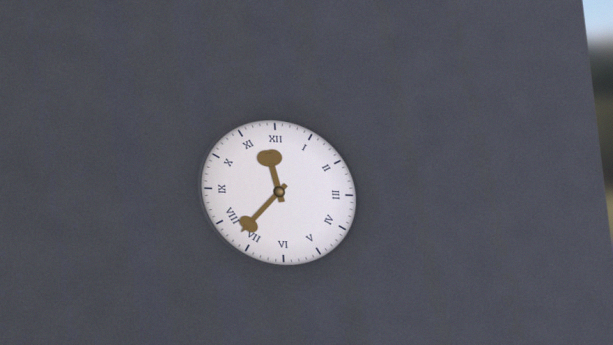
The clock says 11,37
